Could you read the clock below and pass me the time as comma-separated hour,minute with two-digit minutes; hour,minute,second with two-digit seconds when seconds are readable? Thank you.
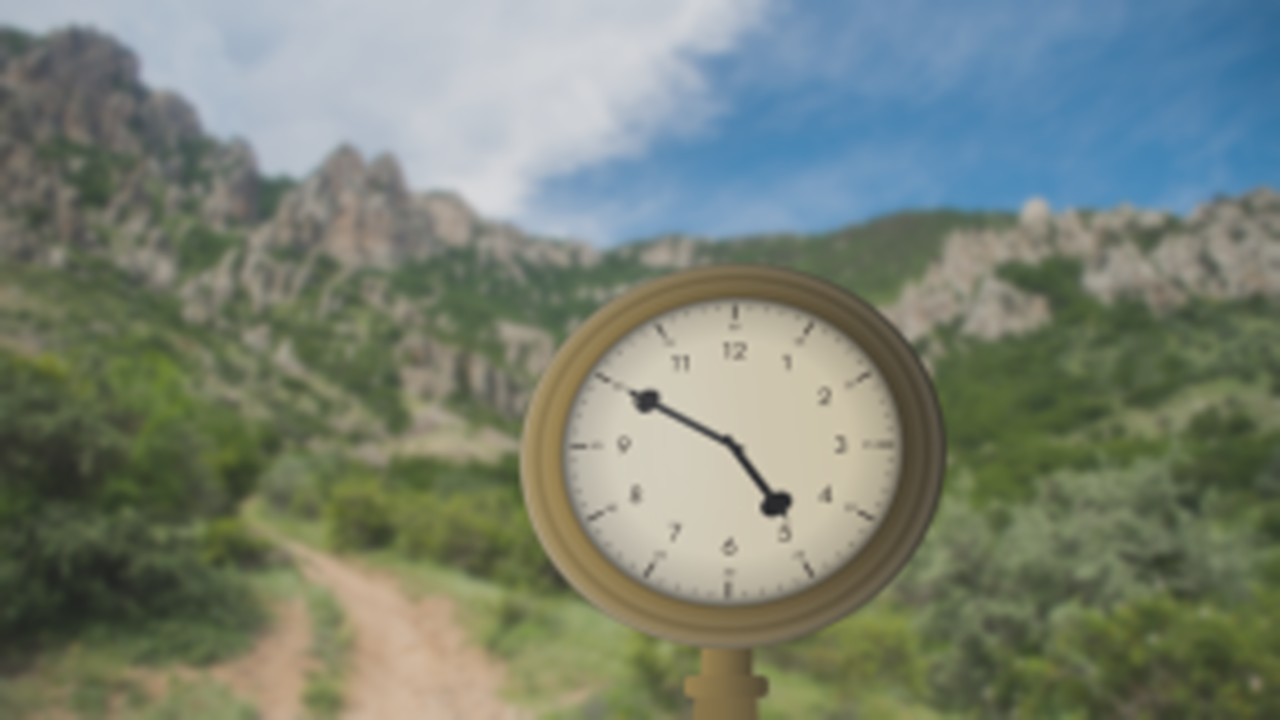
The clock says 4,50
